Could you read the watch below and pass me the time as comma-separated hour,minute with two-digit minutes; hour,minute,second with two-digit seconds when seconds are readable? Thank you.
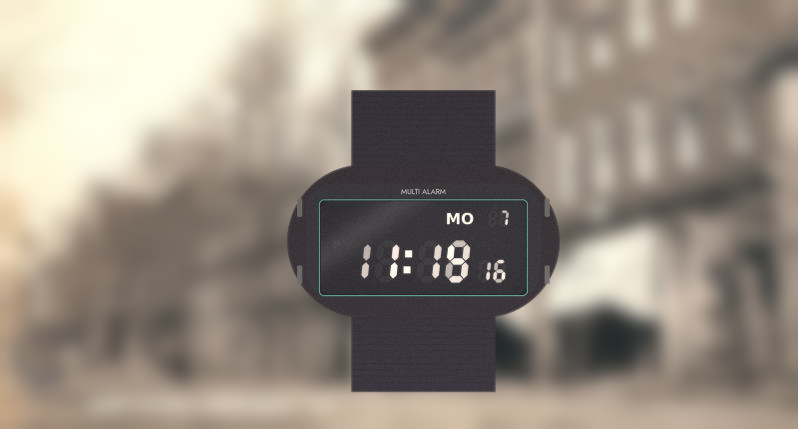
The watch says 11,18,16
